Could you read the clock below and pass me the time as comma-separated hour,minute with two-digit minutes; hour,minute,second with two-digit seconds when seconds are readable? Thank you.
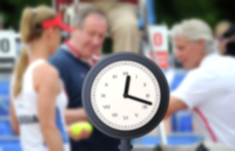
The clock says 12,18
